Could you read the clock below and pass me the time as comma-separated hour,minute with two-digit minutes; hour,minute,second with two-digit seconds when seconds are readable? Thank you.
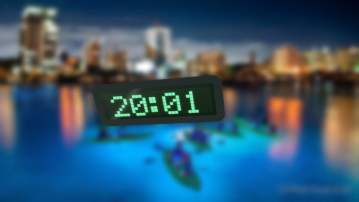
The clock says 20,01
